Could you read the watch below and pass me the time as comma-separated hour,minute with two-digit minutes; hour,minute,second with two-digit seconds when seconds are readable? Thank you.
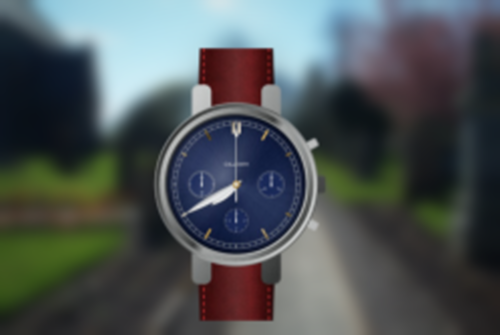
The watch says 7,40
